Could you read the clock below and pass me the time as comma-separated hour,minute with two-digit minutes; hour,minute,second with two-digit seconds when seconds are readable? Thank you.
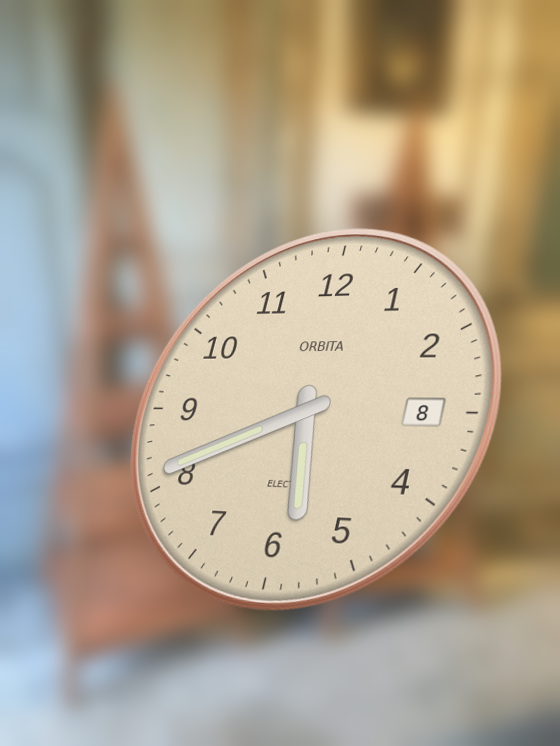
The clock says 5,41
